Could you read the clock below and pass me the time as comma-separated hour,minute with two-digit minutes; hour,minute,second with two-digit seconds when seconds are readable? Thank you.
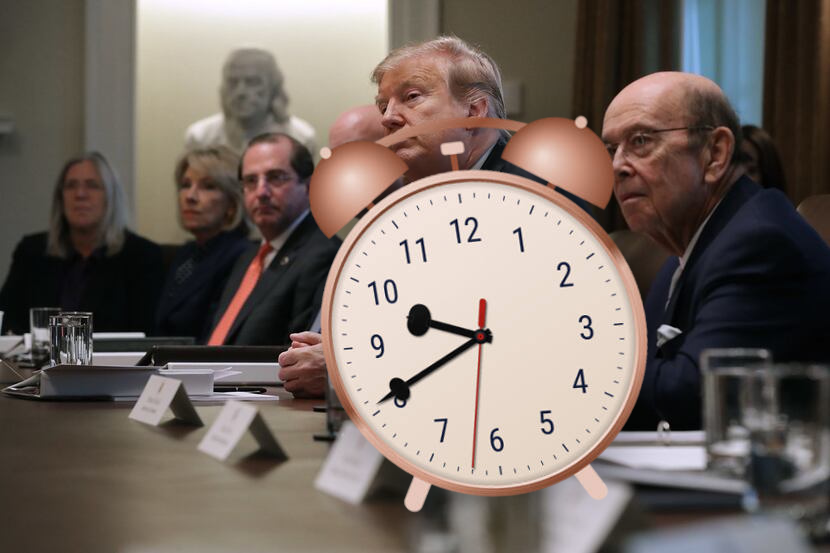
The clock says 9,40,32
